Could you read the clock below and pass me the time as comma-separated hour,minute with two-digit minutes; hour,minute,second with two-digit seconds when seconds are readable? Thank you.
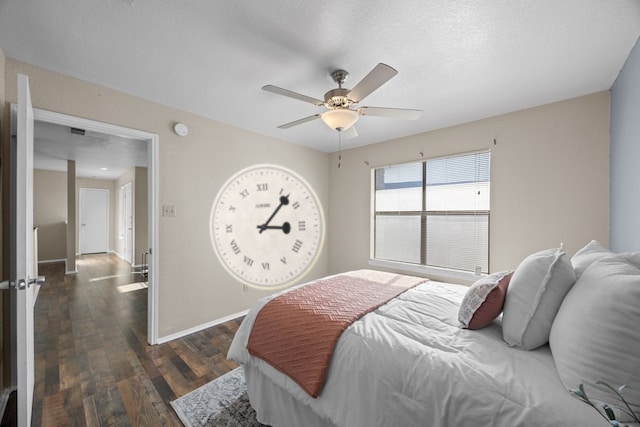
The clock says 3,07
